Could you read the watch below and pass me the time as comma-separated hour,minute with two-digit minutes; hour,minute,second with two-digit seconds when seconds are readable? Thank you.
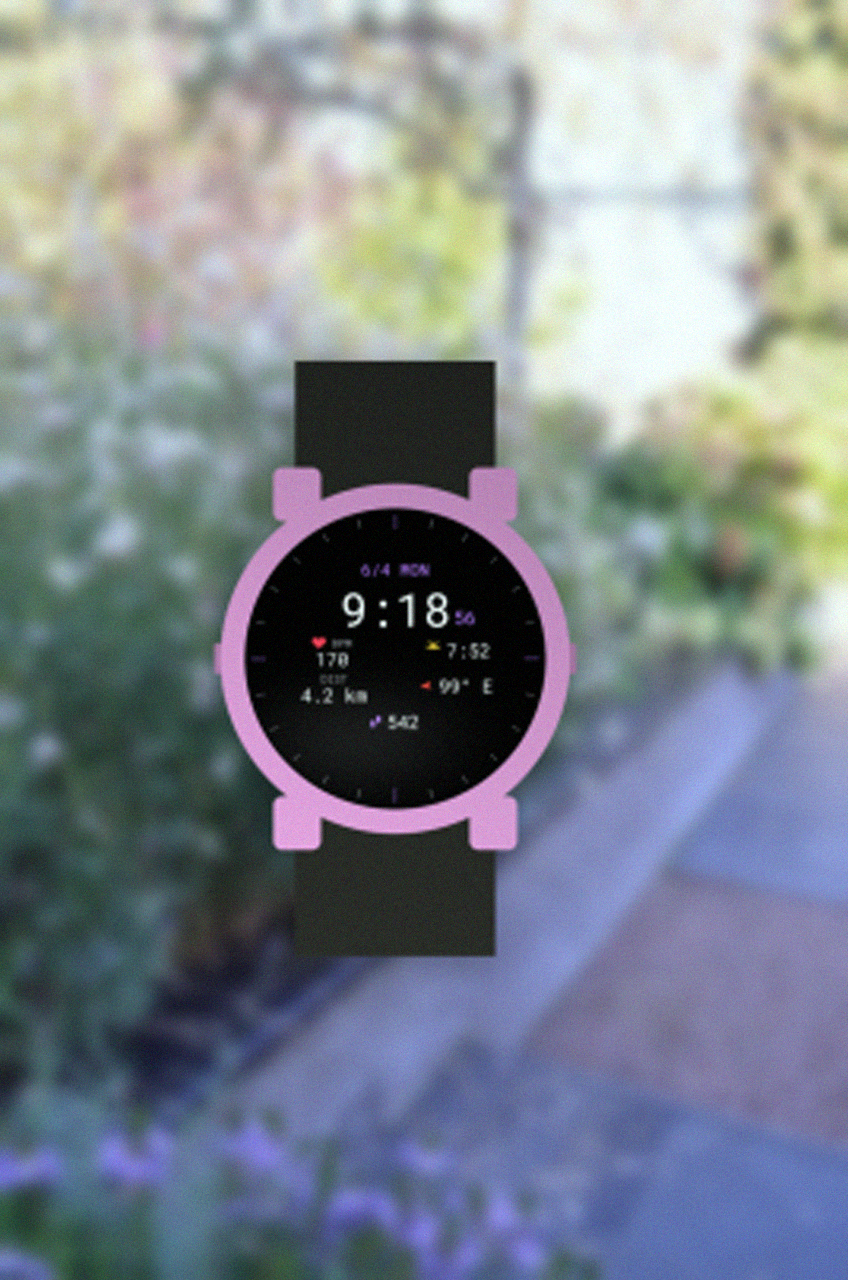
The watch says 9,18
